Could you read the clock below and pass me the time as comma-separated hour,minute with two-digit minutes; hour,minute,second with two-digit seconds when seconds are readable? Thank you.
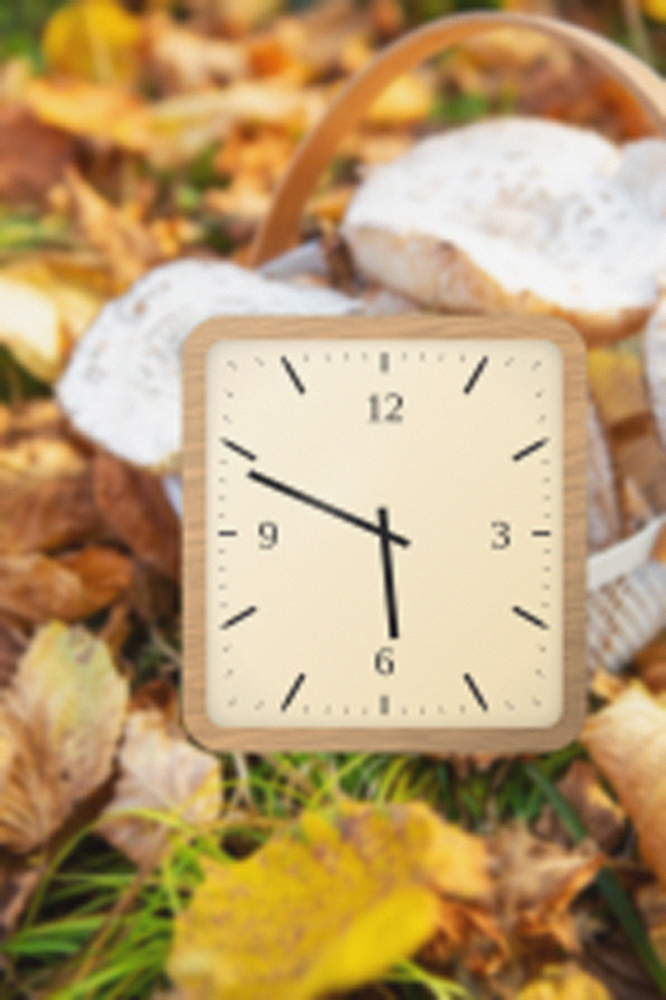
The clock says 5,49
